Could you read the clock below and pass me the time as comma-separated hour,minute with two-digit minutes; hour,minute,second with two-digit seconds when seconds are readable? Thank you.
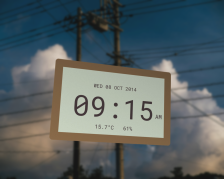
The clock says 9,15
